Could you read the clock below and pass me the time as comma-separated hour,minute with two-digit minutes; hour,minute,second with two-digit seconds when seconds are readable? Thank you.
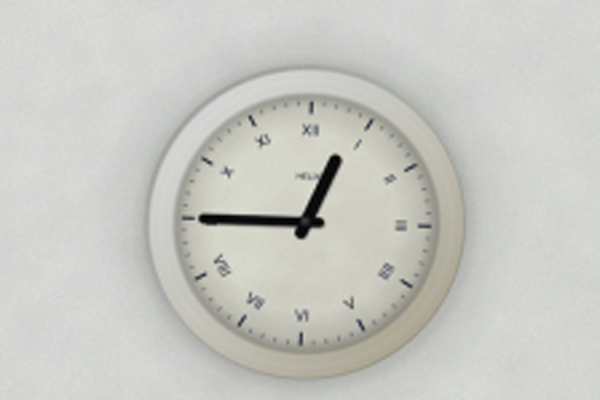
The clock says 12,45
